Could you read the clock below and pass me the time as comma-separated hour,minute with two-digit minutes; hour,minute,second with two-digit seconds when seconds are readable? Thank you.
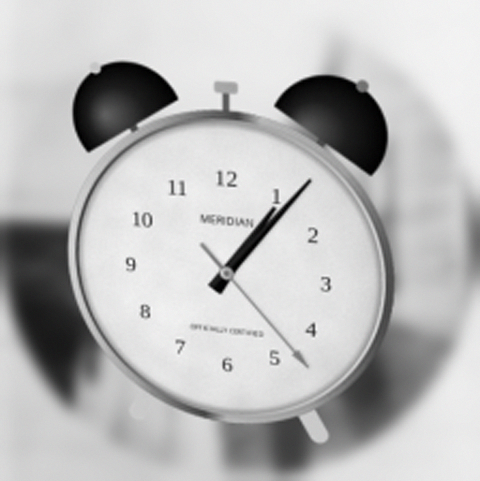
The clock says 1,06,23
